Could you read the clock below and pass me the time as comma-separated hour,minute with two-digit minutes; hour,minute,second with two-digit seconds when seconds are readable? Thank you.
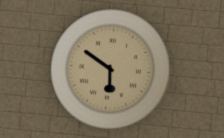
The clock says 5,50
